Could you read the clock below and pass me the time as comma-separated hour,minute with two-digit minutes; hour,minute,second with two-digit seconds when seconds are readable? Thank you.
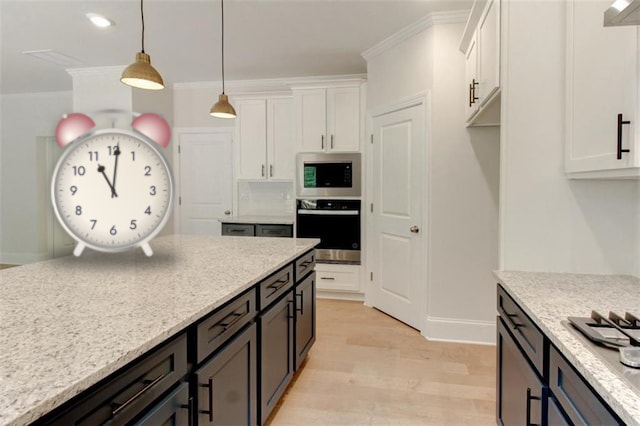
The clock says 11,01
